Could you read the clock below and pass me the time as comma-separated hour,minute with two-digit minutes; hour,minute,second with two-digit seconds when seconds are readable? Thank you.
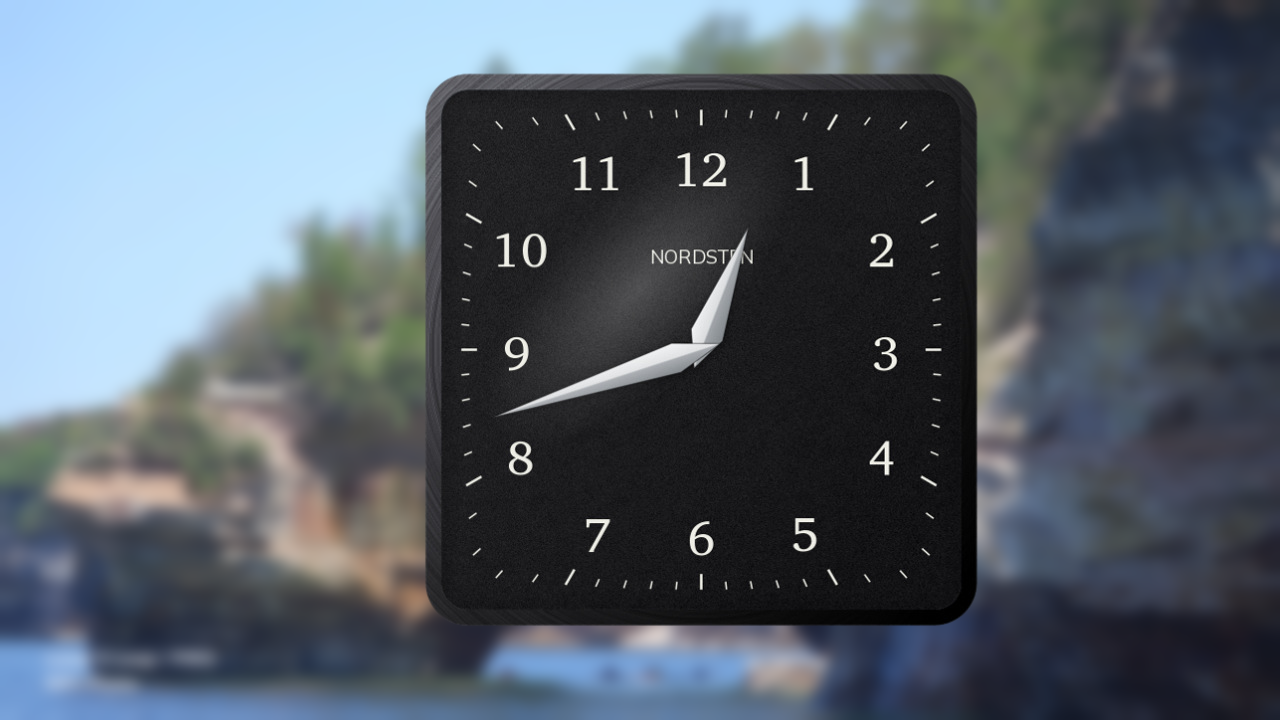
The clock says 12,42
